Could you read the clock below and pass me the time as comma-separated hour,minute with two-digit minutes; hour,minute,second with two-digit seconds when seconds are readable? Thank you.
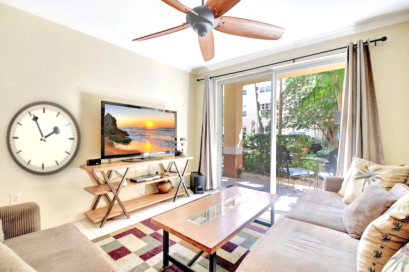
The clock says 1,56
